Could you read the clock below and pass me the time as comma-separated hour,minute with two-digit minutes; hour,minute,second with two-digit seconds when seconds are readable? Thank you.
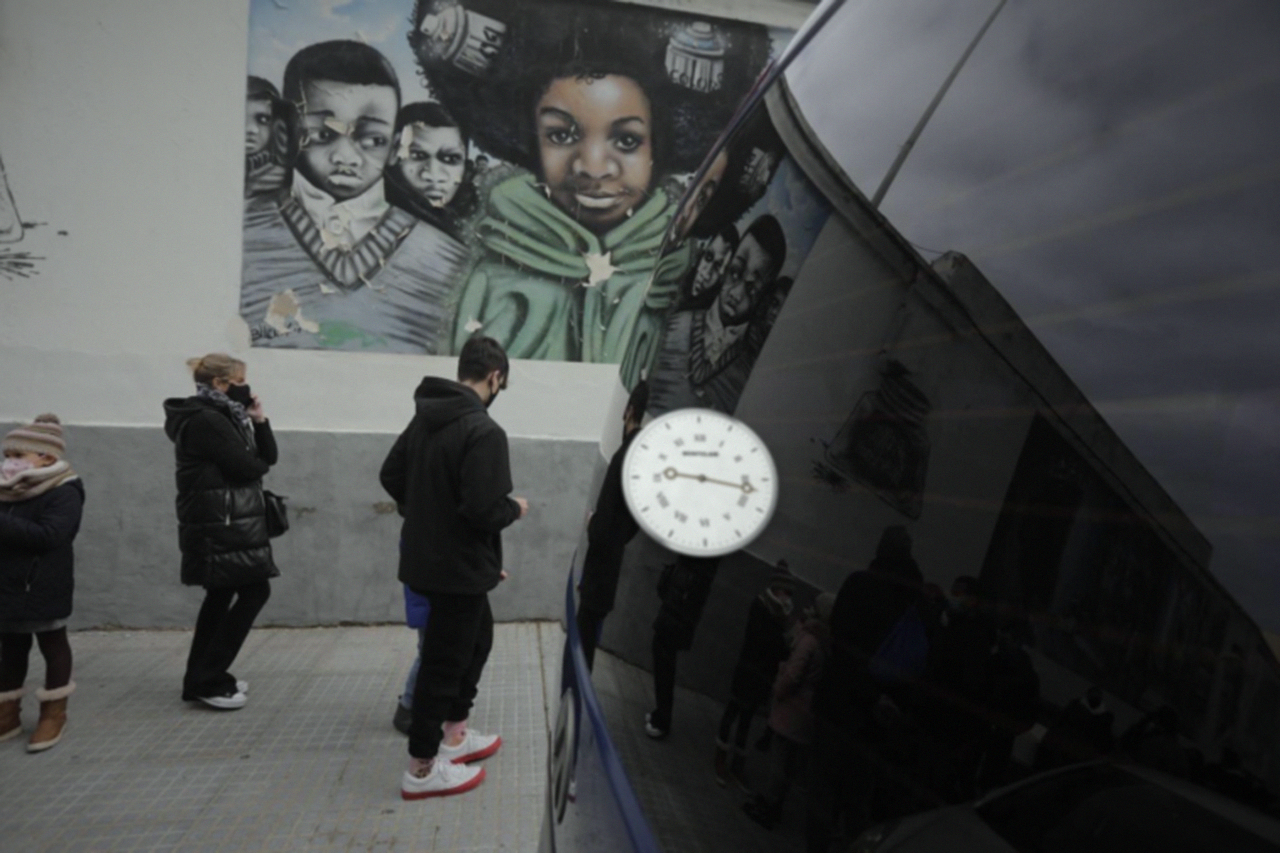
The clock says 9,17
